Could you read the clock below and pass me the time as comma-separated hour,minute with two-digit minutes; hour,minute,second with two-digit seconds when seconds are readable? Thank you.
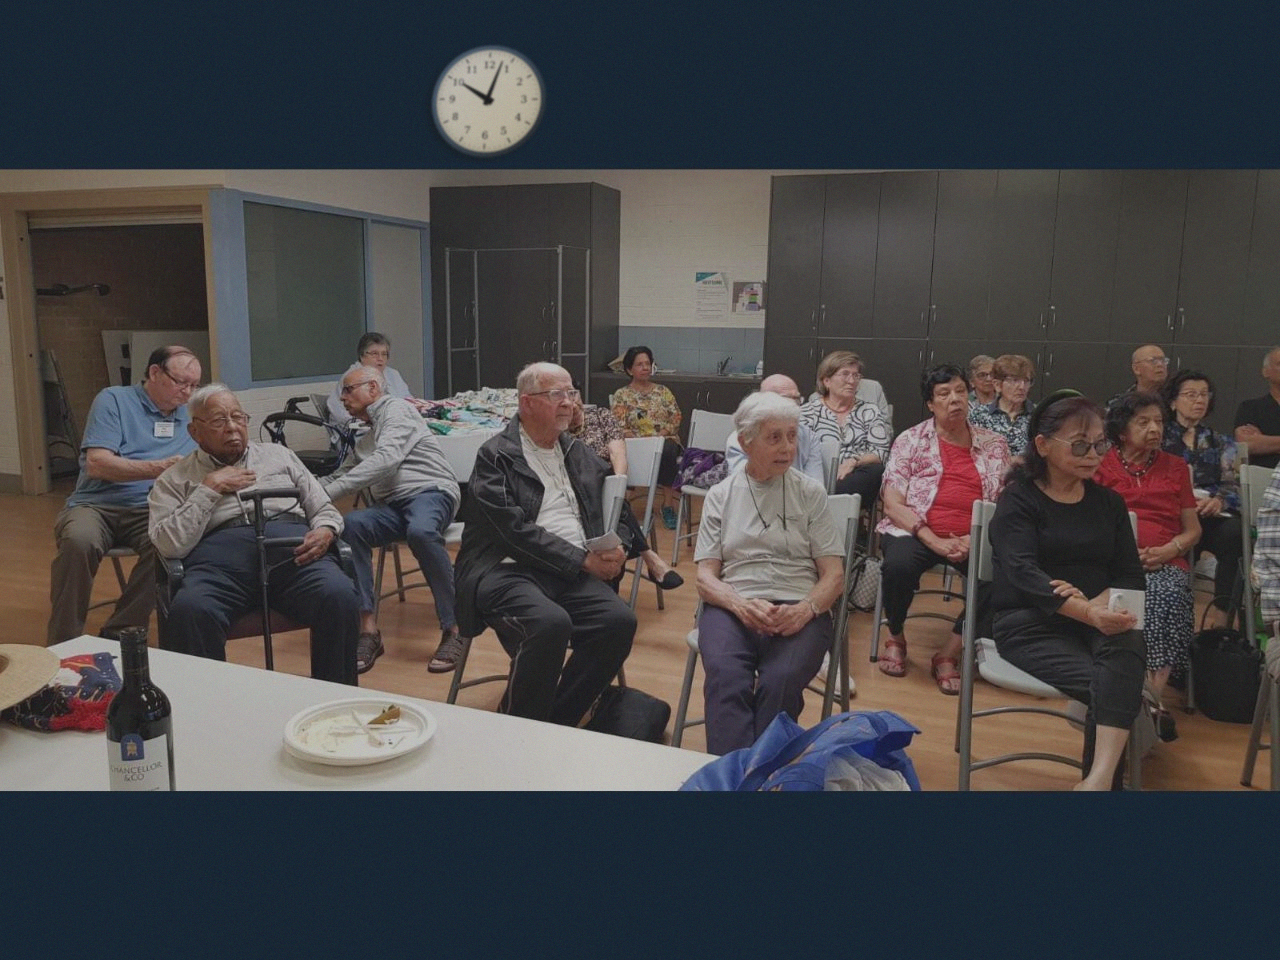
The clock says 10,03
